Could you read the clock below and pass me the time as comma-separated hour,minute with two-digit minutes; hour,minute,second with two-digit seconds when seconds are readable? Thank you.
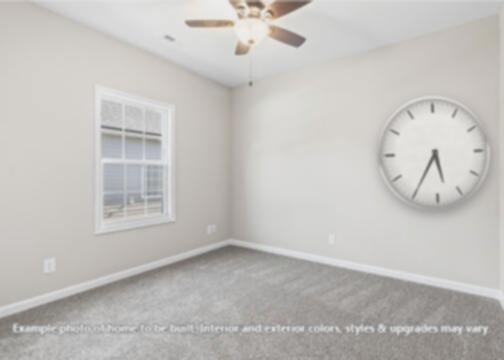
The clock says 5,35
